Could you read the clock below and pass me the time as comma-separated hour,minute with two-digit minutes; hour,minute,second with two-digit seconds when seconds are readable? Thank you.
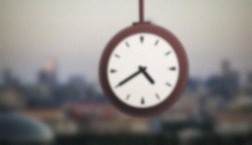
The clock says 4,40
